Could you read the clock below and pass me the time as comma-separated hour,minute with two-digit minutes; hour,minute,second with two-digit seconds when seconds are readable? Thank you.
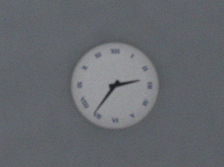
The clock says 2,36
